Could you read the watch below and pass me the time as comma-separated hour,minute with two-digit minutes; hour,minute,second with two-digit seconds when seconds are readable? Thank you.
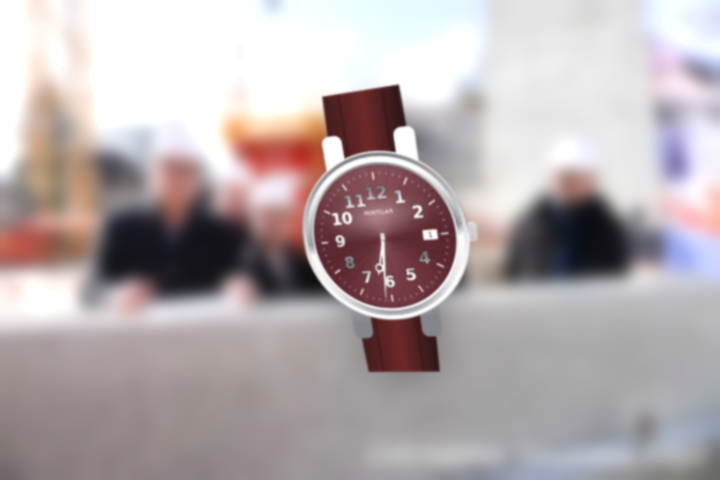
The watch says 6,31
